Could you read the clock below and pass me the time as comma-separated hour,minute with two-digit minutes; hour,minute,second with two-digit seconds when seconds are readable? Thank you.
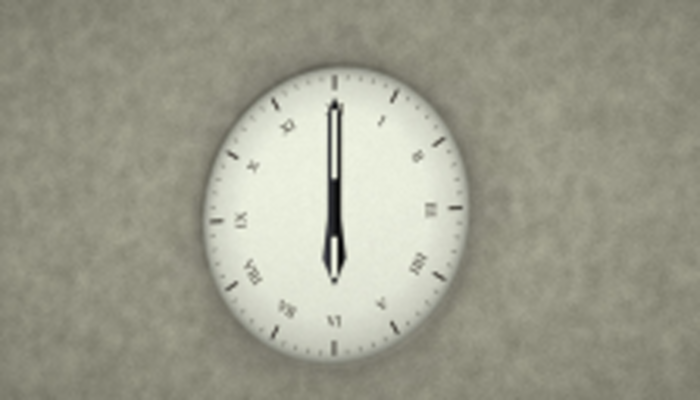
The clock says 6,00
